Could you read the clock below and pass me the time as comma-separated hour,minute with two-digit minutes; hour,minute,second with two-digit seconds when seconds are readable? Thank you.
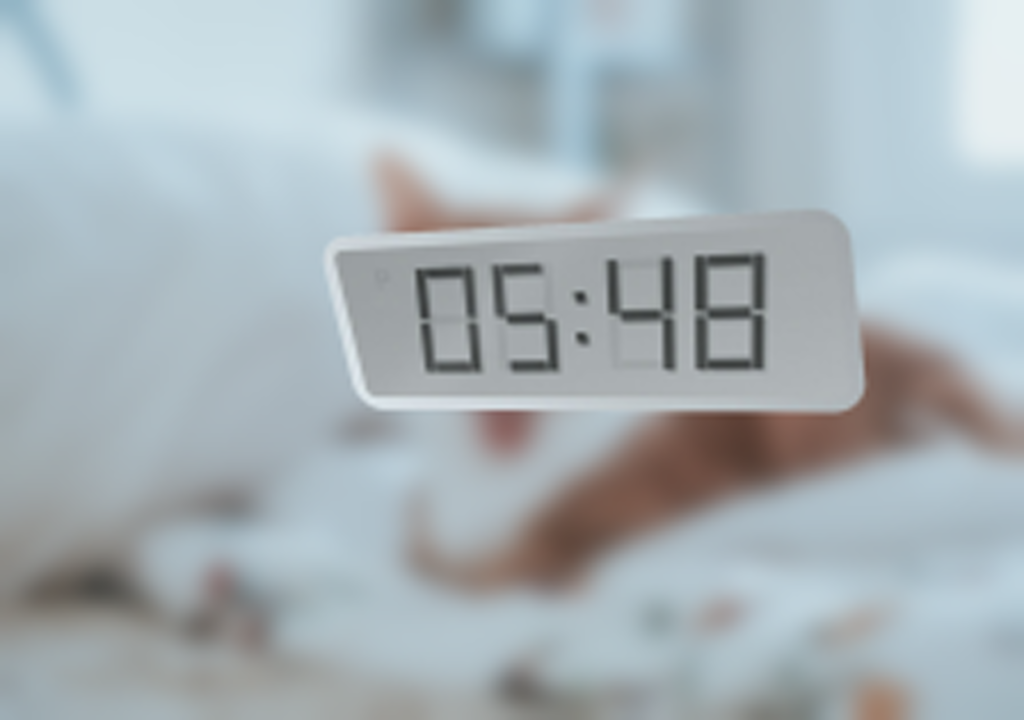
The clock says 5,48
